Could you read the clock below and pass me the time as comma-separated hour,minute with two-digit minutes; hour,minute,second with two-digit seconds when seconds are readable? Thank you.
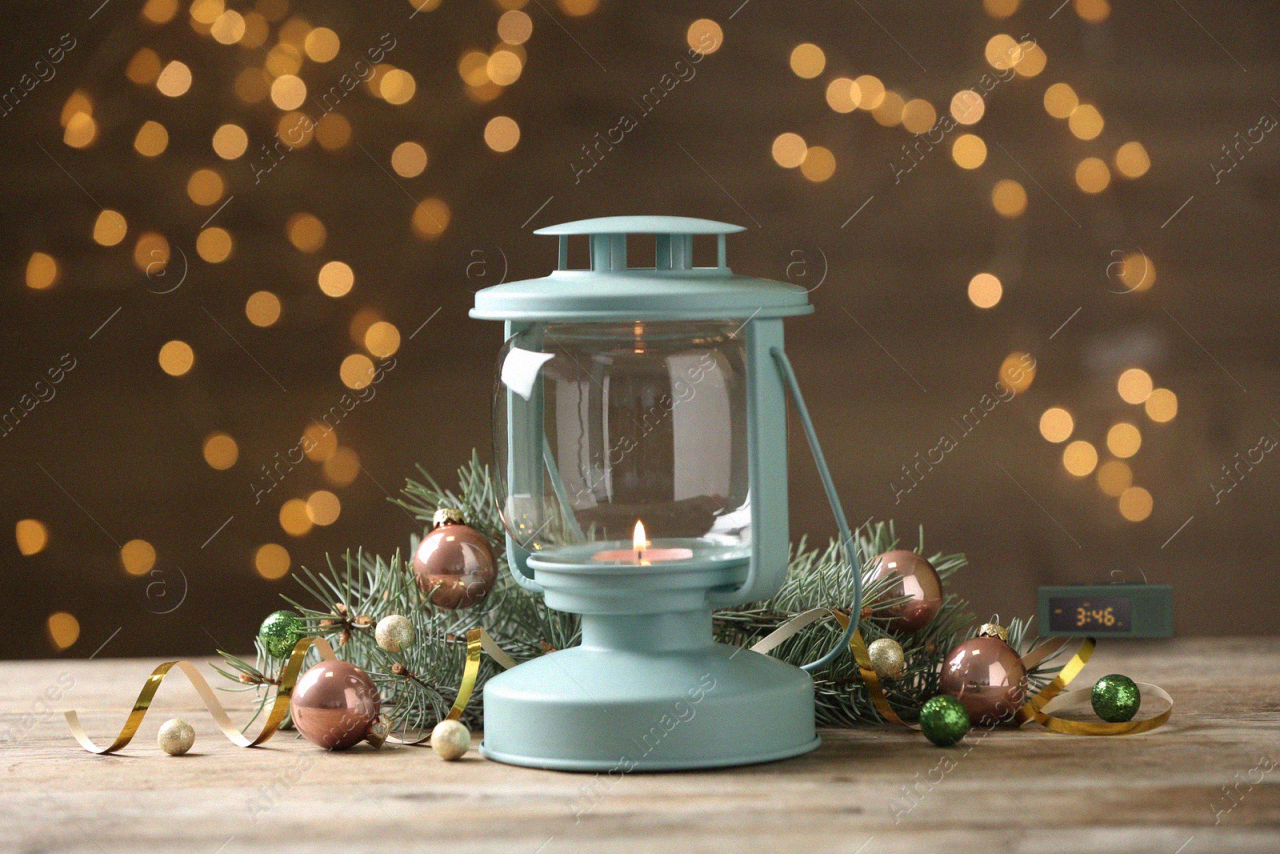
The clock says 3,46
